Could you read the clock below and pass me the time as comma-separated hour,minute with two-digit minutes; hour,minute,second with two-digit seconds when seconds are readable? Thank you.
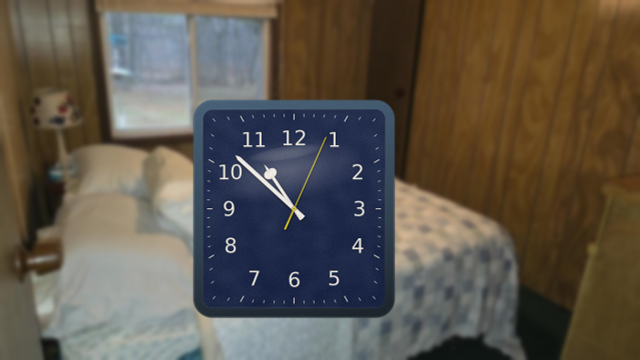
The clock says 10,52,04
